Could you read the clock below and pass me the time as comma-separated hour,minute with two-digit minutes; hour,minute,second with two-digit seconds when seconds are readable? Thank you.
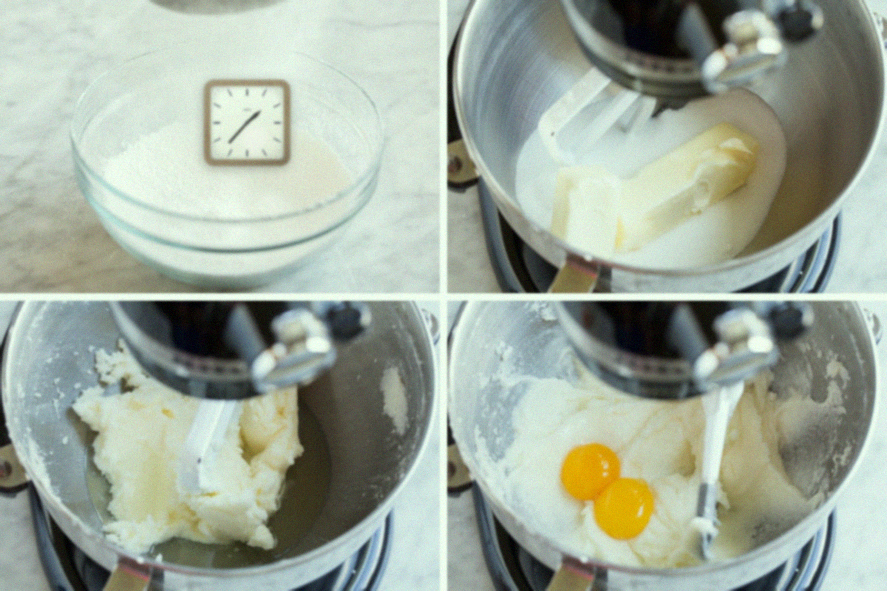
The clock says 1,37
